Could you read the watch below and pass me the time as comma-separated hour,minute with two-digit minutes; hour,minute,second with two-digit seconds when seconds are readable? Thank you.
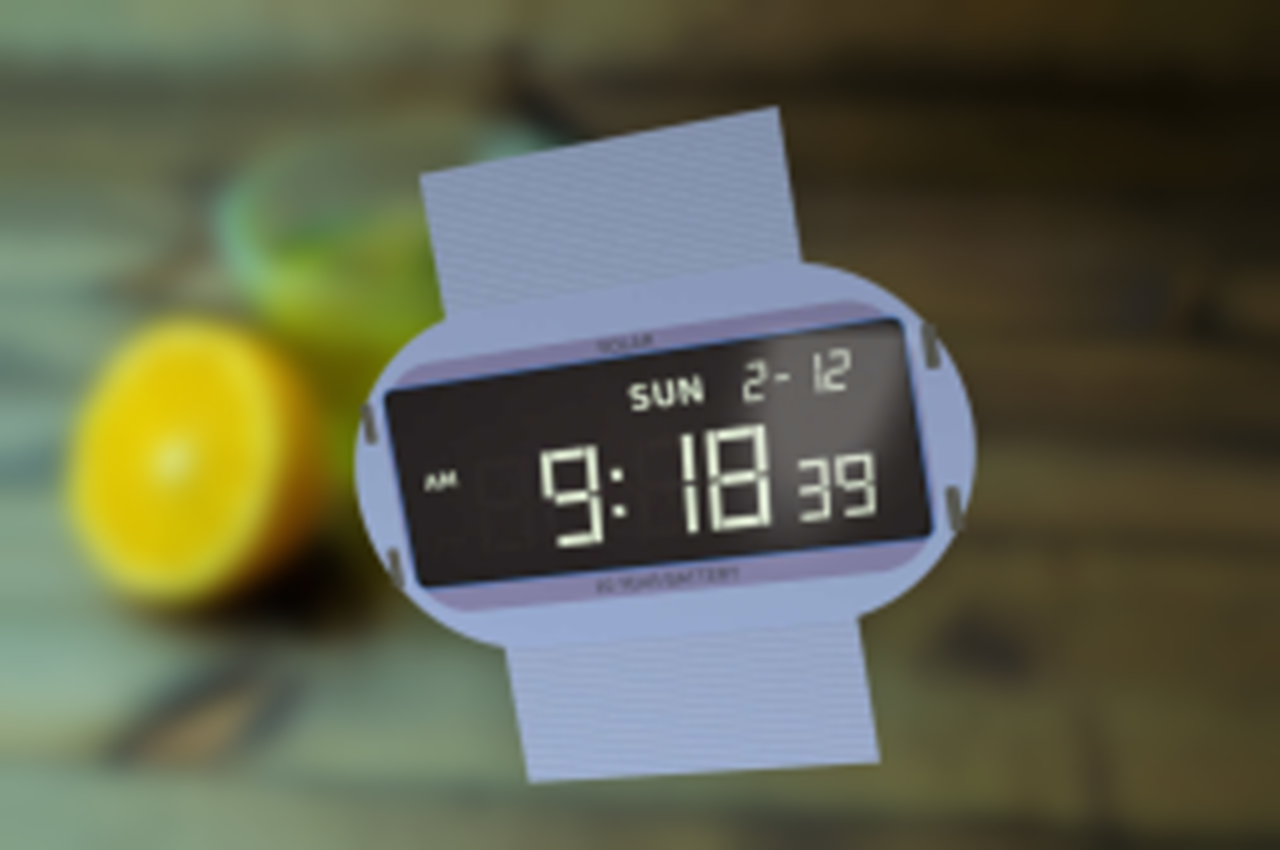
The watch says 9,18,39
